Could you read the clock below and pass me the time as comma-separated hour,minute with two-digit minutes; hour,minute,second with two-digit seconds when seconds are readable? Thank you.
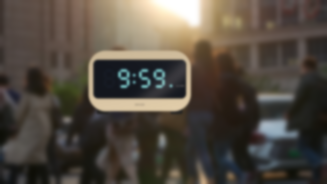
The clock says 9,59
